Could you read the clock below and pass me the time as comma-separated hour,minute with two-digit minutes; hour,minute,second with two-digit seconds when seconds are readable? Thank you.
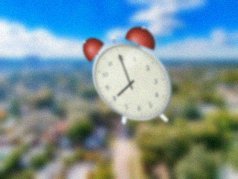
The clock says 8,00
